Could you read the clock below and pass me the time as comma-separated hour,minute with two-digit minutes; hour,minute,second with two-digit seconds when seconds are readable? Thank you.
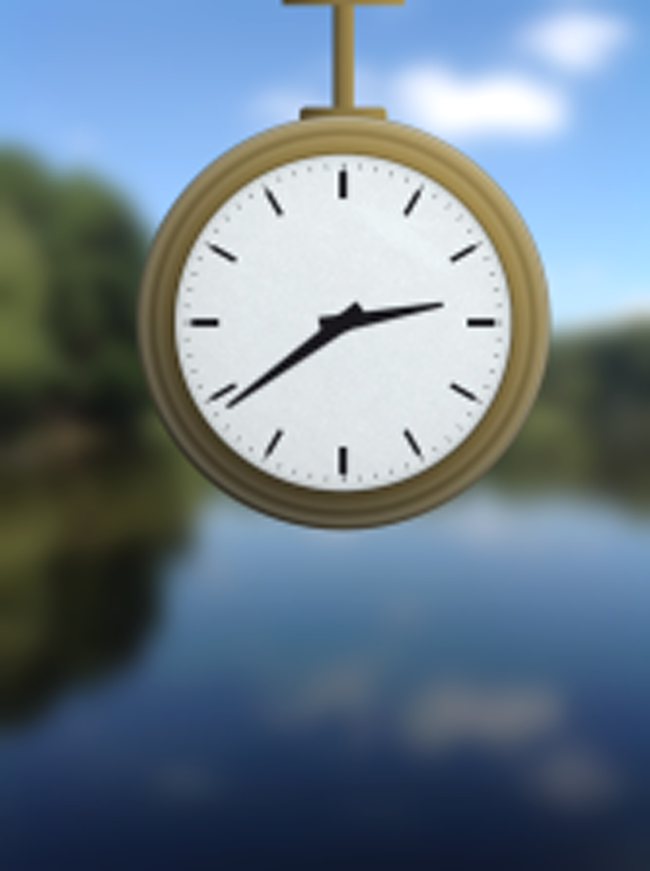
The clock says 2,39
